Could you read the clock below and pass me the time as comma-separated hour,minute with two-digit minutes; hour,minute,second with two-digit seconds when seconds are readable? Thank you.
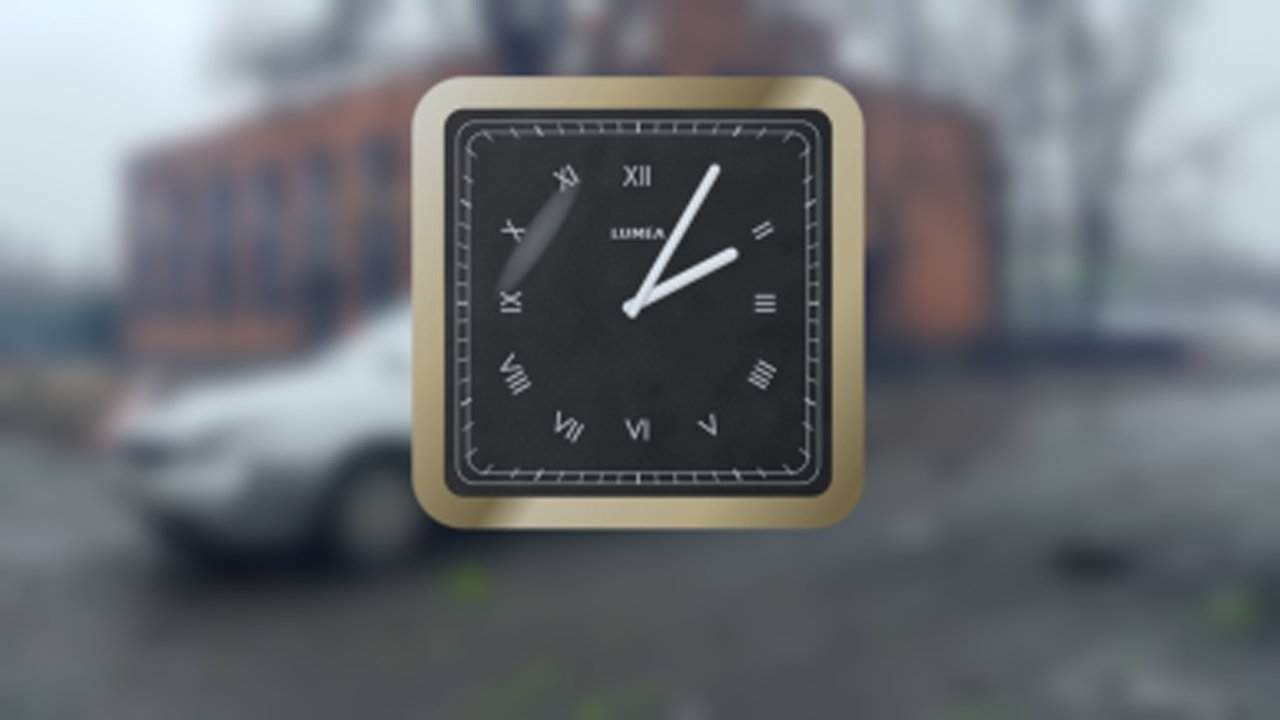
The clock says 2,05
